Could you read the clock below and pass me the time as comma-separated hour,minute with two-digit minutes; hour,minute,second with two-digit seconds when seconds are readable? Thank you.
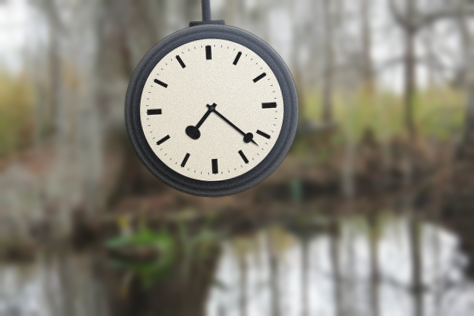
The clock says 7,22
